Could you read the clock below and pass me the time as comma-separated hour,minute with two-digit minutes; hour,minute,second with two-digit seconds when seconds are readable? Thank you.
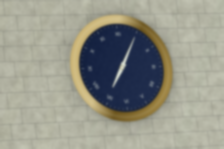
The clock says 7,05
